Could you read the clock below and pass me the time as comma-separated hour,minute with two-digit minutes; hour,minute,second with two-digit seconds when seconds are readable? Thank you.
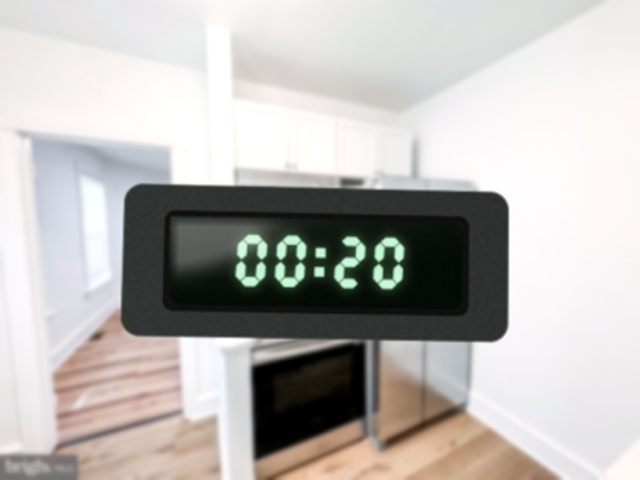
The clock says 0,20
